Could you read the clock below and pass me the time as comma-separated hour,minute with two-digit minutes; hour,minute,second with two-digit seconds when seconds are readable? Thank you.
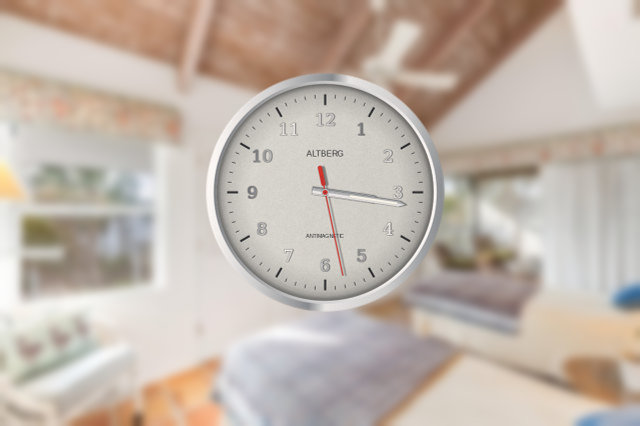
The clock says 3,16,28
